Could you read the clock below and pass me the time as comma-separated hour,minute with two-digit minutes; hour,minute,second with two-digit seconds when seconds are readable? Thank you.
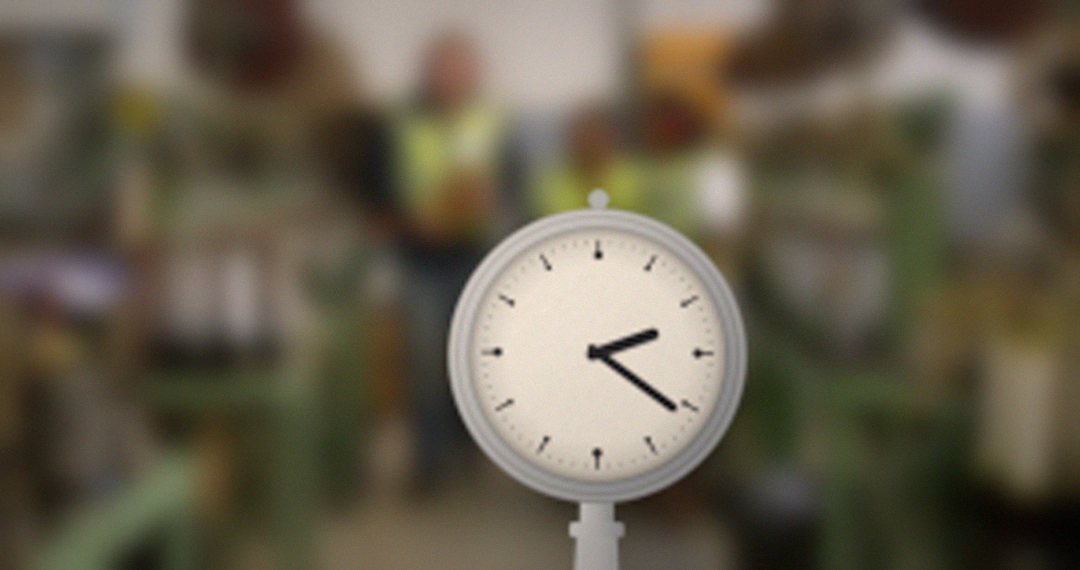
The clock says 2,21
